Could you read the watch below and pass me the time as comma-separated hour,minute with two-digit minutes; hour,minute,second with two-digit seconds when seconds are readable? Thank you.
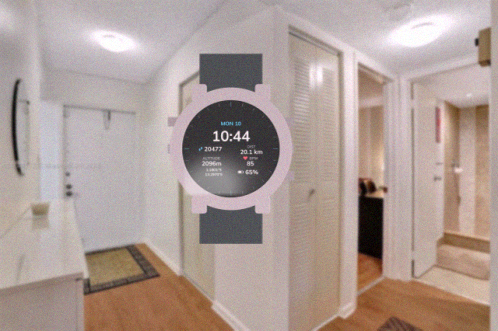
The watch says 10,44
